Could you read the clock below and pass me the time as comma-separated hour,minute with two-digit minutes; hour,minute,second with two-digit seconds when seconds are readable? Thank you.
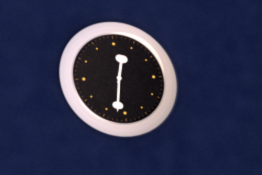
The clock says 12,32
